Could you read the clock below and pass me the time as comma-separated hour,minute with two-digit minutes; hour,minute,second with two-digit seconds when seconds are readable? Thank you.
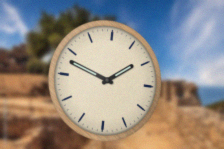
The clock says 1,48
